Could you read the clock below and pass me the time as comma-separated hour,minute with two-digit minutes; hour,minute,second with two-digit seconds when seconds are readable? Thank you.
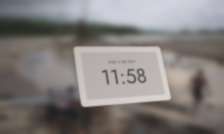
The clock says 11,58
